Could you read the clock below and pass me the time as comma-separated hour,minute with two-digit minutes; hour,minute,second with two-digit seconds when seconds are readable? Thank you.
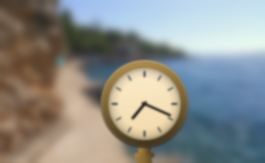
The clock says 7,19
